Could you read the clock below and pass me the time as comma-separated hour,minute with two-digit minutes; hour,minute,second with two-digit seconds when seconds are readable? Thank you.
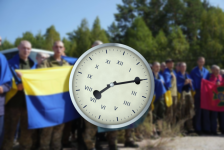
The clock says 7,10
